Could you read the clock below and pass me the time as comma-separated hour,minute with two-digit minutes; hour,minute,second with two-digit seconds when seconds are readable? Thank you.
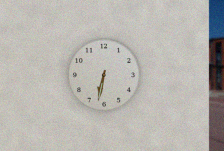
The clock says 6,32
